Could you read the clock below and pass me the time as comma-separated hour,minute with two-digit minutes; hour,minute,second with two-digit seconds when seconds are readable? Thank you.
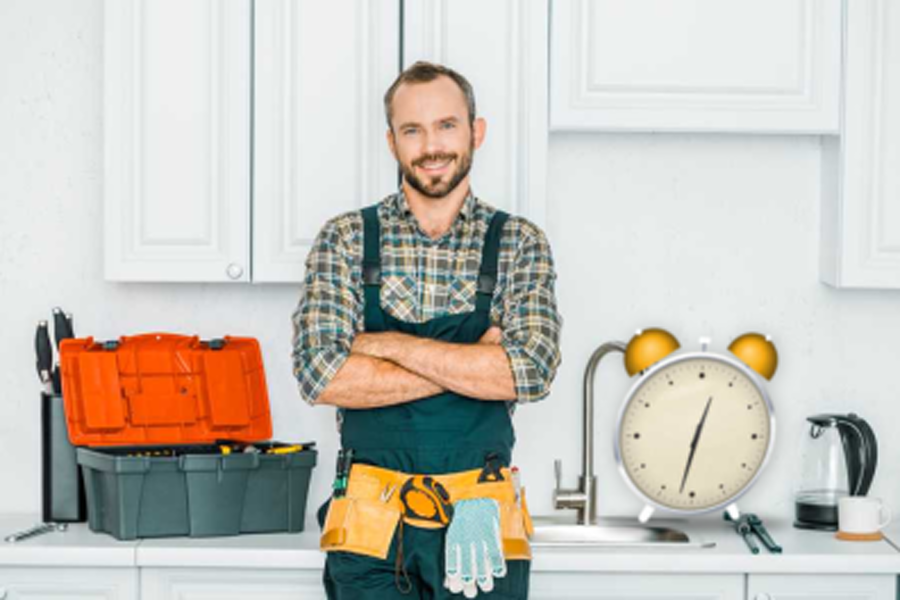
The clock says 12,32
